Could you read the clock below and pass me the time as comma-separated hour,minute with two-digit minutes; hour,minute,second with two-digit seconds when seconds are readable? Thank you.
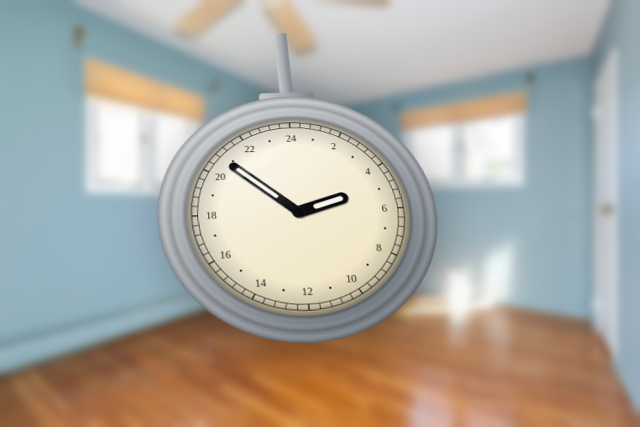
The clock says 4,52
